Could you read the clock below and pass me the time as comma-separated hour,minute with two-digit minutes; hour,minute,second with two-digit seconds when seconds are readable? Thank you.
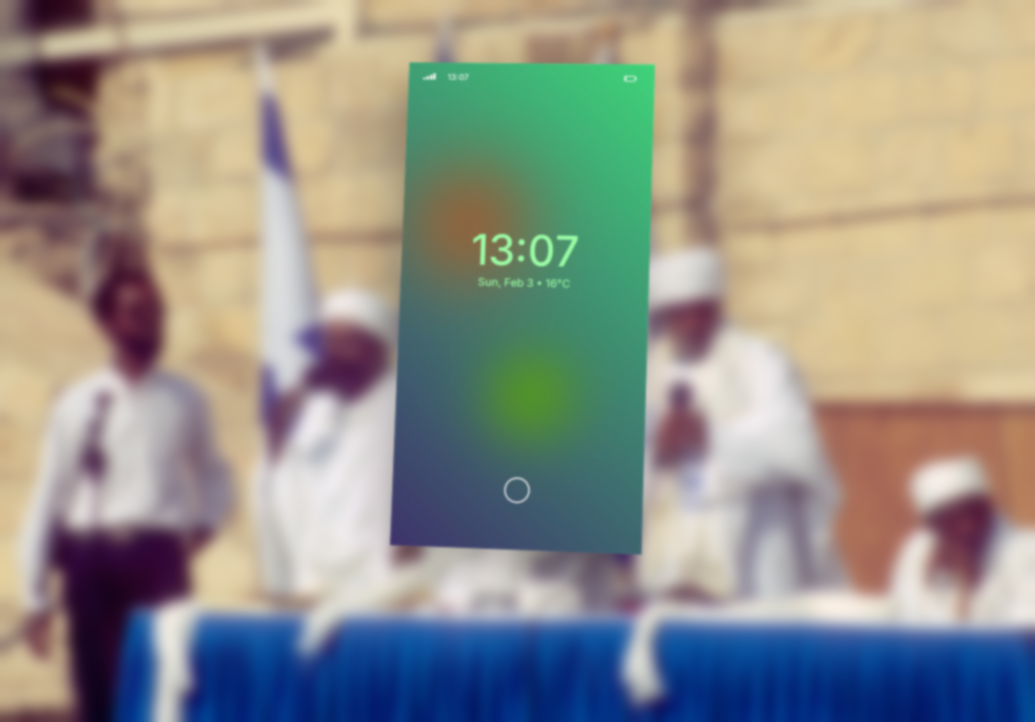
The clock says 13,07
